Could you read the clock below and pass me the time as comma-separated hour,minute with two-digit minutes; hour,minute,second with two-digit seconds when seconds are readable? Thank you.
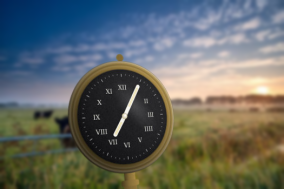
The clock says 7,05
